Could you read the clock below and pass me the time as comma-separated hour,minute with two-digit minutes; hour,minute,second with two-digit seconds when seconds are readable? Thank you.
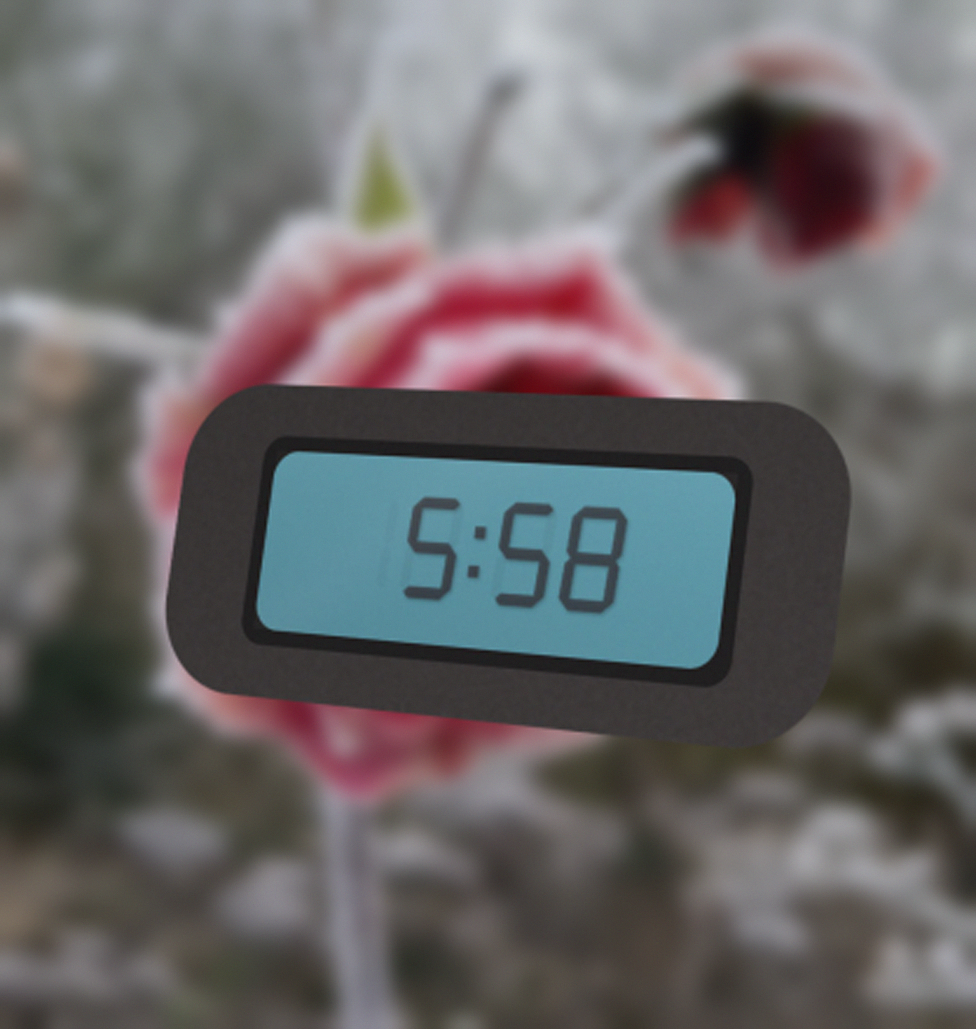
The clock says 5,58
